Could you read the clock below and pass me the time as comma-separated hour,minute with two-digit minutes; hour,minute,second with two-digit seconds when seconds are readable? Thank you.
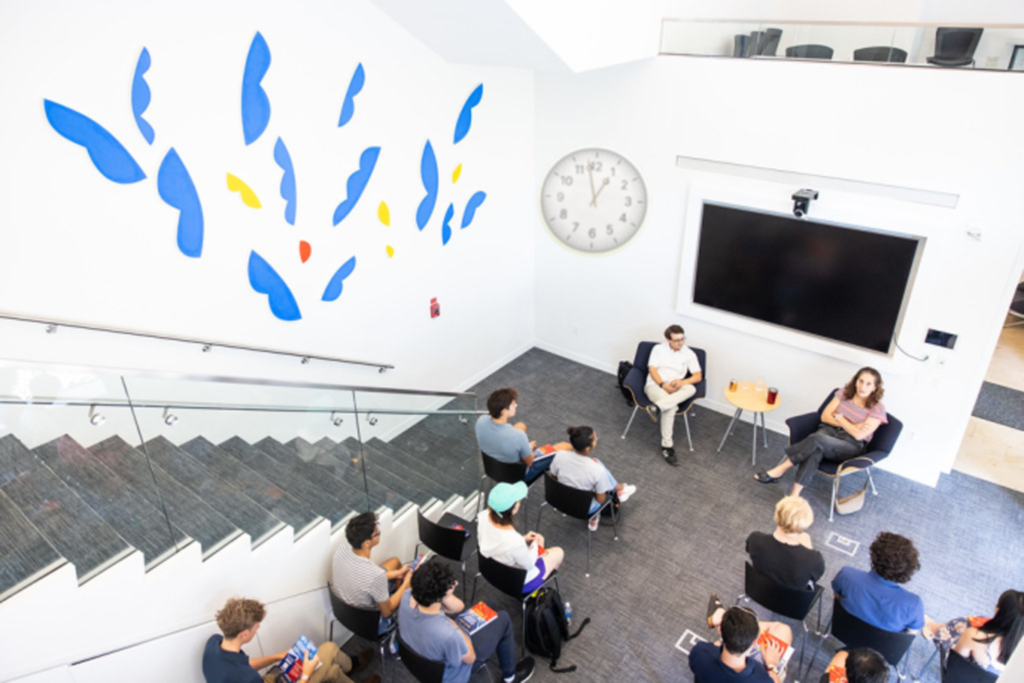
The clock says 12,58
